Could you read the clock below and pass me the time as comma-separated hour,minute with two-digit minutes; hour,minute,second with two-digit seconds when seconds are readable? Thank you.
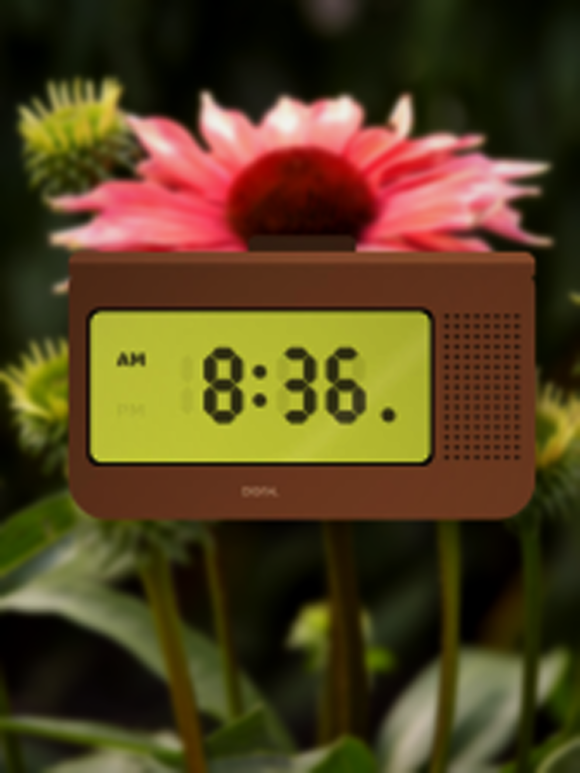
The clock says 8,36
